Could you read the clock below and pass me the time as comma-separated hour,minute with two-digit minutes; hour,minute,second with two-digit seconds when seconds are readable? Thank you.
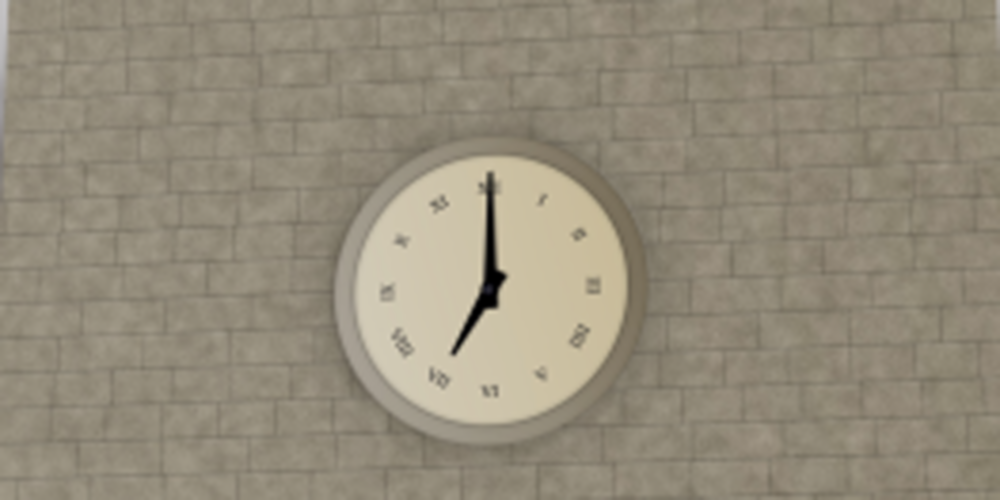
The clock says 7,00
